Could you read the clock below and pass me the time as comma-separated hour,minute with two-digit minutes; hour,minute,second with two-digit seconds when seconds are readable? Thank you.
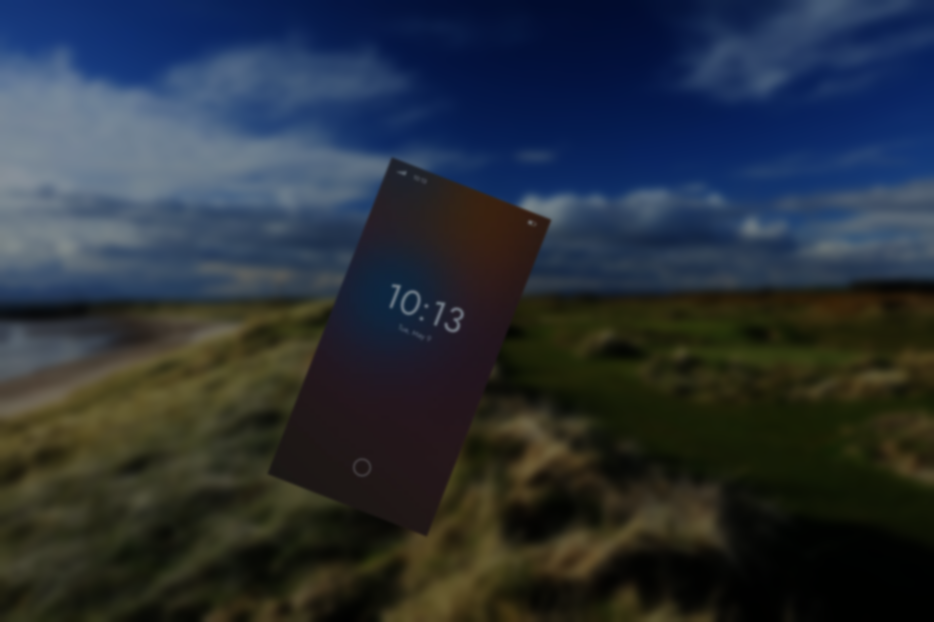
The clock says 10,13
